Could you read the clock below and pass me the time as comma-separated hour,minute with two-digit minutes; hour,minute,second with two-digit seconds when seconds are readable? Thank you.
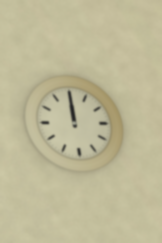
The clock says 12,00
